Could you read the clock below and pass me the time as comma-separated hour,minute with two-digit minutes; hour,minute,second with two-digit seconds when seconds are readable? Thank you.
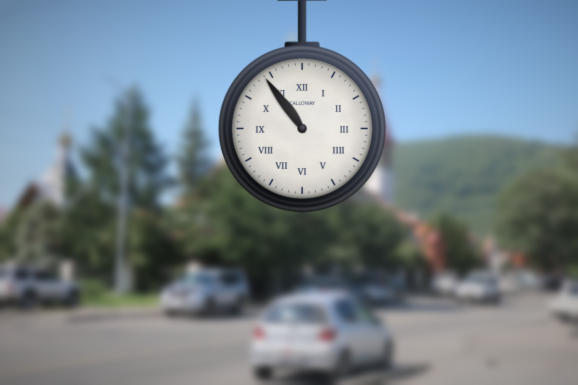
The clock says 10,54
